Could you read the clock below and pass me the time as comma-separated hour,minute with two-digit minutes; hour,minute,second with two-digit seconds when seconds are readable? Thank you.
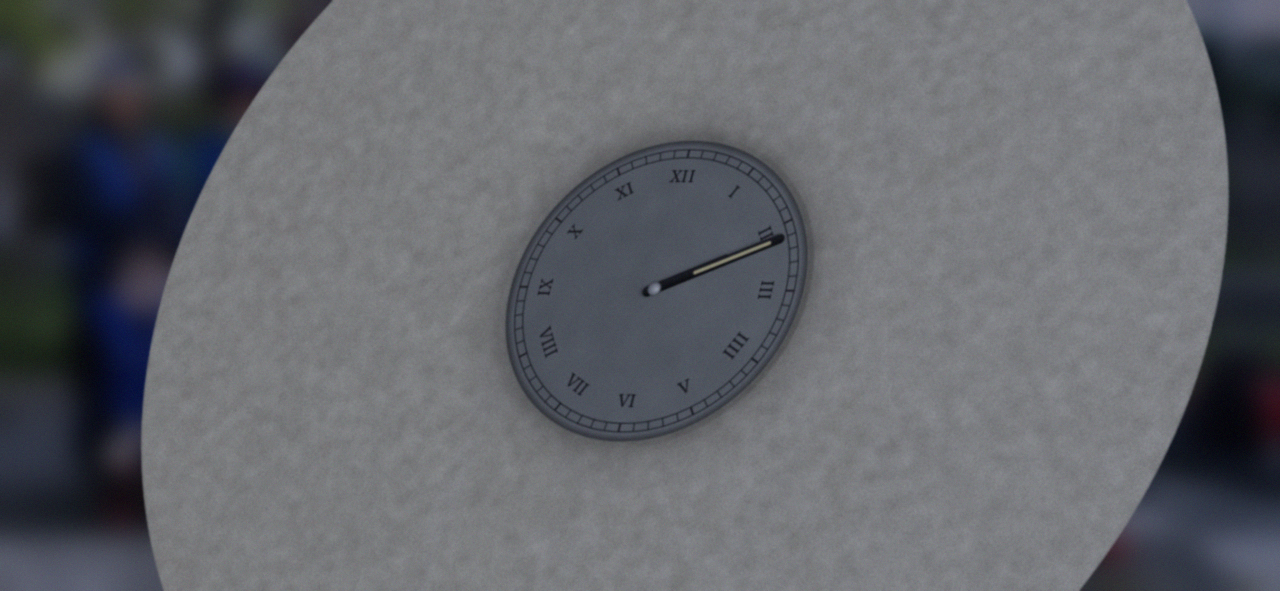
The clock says 2,11
